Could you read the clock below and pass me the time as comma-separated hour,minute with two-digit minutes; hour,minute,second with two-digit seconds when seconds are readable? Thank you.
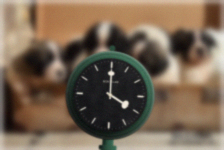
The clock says 4,00
